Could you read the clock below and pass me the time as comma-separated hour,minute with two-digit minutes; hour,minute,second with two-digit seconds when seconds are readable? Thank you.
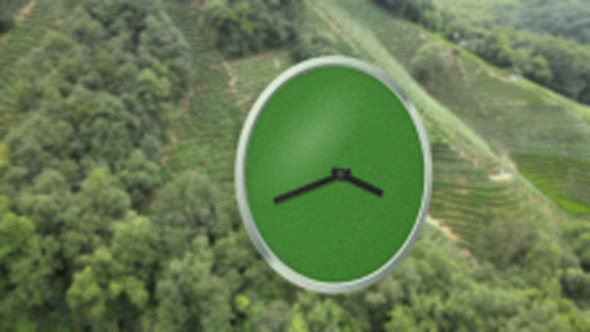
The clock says 3,42
